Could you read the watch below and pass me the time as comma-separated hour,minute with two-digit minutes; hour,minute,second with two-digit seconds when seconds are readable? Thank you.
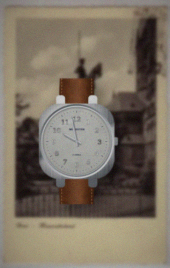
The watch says 9,58
